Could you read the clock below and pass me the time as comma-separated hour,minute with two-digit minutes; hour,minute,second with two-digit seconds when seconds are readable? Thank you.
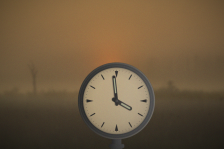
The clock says 3,59
